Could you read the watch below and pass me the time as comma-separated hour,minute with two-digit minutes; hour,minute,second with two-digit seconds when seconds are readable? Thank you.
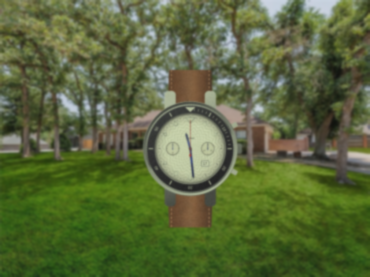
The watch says 11,29
